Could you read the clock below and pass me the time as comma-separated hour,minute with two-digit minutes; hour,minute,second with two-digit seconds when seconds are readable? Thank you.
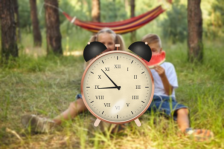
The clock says 8,53
